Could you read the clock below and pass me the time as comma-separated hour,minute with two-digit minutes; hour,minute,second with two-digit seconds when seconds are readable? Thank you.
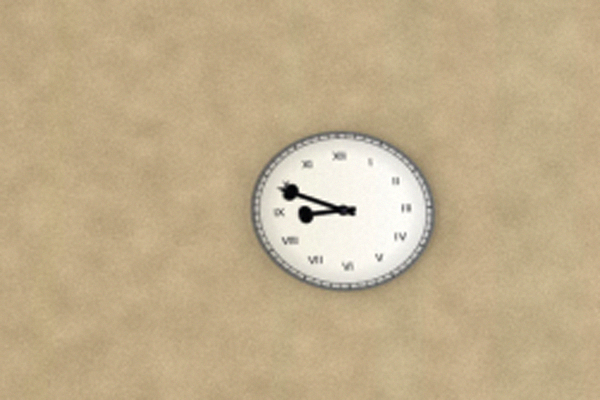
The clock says 8,49
